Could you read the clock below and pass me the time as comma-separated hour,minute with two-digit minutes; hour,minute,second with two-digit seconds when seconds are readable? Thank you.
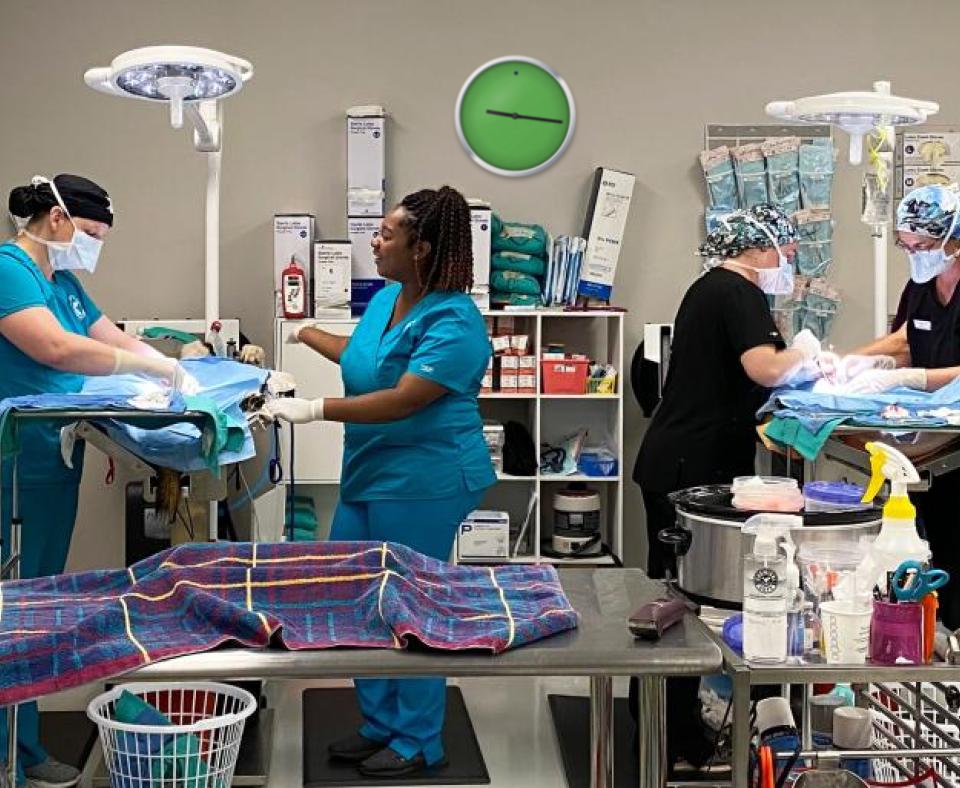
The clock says 9,16
